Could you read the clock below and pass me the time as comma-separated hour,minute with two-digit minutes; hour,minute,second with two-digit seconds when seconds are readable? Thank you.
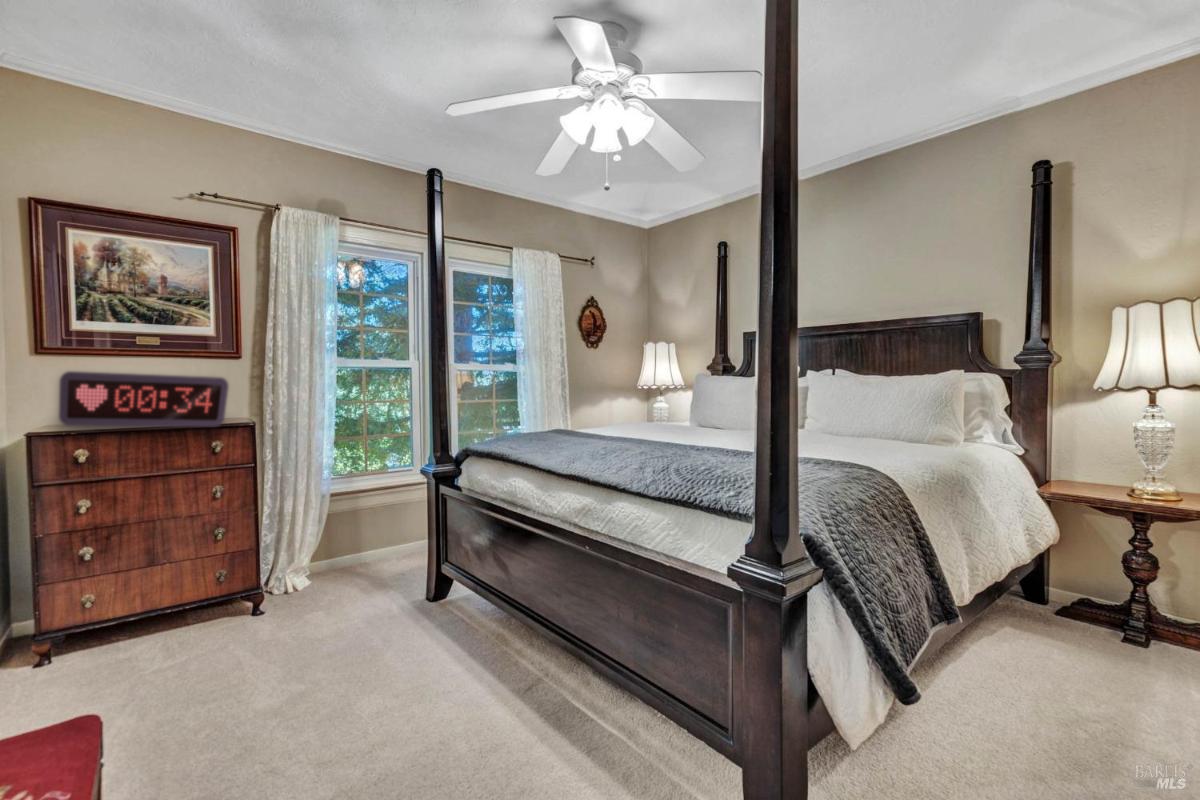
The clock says 0,34
